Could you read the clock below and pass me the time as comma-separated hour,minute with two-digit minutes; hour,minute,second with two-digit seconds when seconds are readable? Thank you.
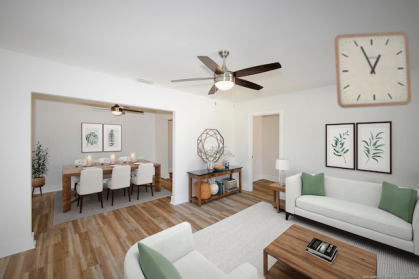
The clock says 12,56
